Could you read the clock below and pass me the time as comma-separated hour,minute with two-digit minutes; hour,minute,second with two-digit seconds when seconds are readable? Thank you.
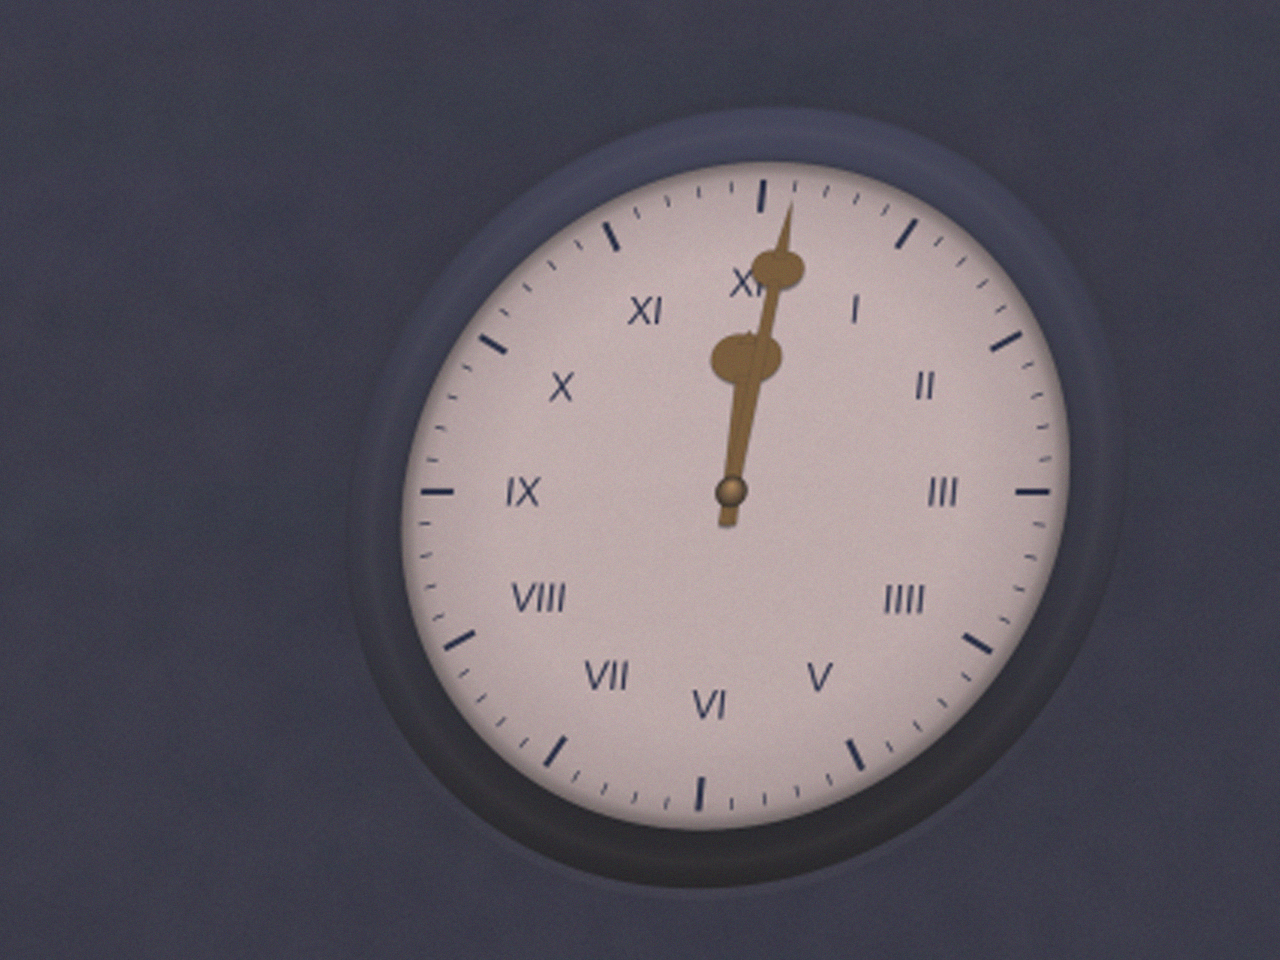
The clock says 12,01
